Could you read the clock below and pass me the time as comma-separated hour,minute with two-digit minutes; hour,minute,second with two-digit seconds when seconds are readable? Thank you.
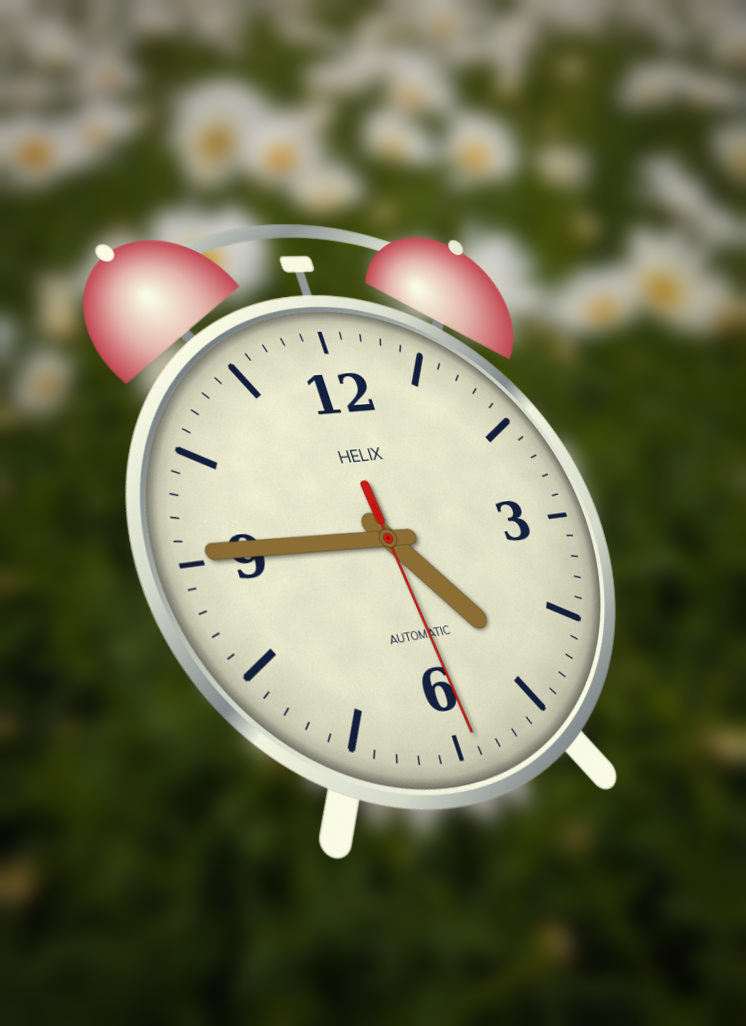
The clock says 4,45,29
